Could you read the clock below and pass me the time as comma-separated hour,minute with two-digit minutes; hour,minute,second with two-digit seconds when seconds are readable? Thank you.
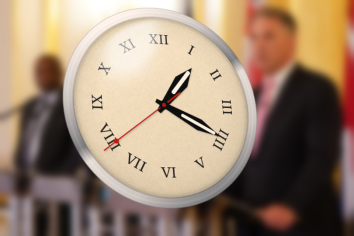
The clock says 1,19,39
